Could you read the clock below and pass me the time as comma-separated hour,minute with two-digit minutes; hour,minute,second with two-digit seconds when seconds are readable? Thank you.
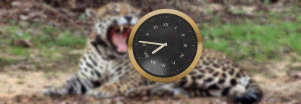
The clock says 7,46
